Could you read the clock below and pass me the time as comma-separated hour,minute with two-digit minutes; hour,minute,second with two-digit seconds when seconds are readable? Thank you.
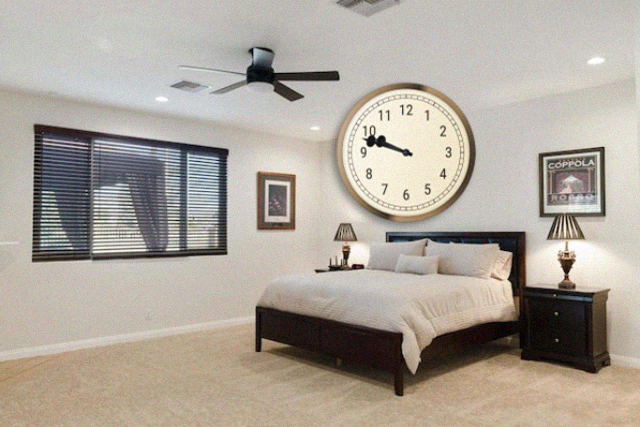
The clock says 9,48
